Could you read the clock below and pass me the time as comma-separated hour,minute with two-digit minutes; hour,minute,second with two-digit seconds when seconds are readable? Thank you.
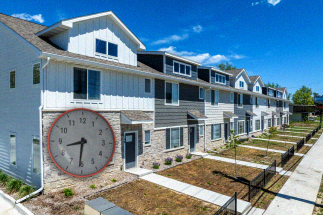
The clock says 8,31
